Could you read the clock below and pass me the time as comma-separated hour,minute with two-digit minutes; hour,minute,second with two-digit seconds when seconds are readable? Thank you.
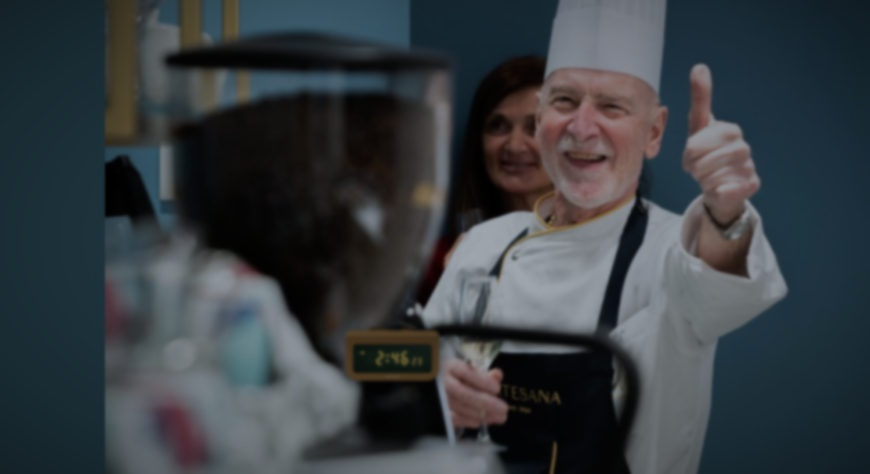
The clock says 2,46
